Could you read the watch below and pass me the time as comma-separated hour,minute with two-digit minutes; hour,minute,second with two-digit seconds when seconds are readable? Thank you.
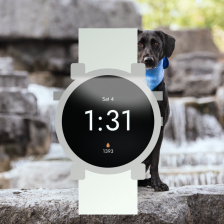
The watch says 1,31
